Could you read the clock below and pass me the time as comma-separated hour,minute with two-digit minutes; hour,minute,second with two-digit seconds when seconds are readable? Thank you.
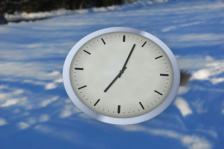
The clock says 7,03
